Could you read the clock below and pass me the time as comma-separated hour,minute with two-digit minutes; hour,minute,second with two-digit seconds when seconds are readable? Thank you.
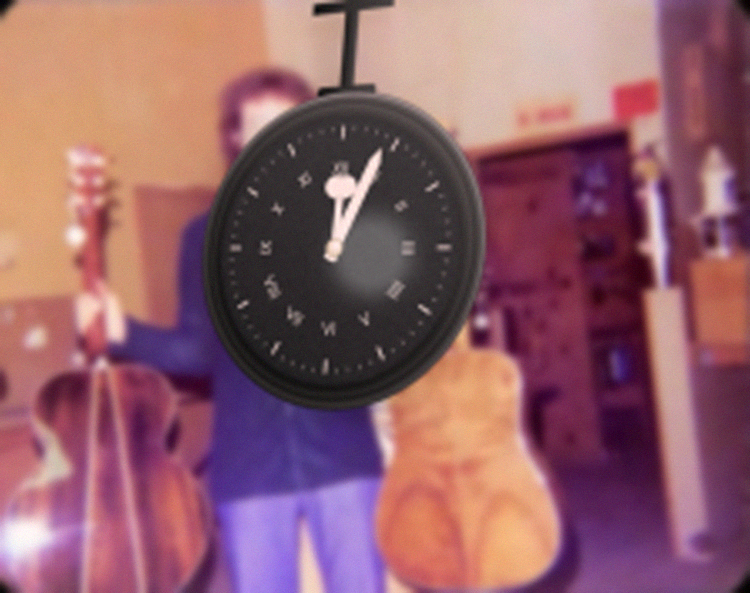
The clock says 12,04
